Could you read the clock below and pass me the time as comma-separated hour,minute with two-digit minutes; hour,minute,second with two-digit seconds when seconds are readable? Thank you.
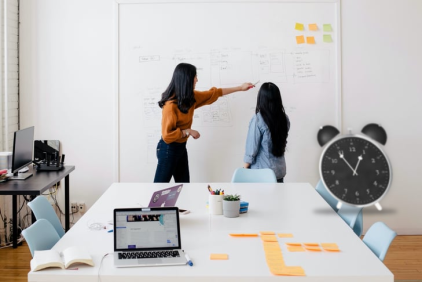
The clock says 12,54
